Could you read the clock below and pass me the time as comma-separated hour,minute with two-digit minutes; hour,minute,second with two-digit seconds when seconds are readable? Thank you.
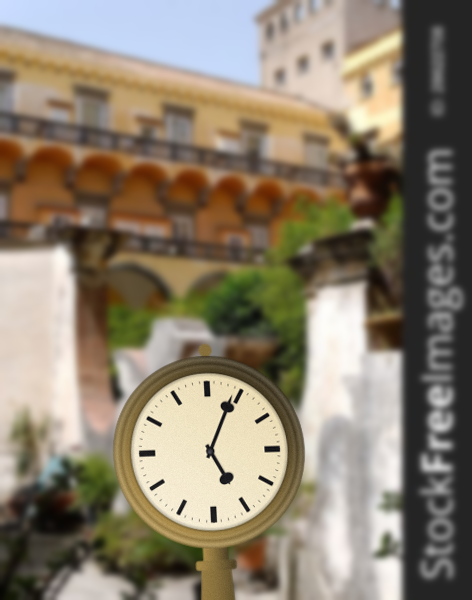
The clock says 5,04
